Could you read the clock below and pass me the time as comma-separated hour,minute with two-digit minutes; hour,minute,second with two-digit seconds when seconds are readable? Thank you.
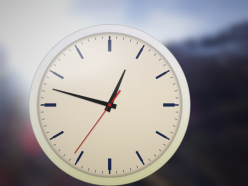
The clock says 12,47,36
